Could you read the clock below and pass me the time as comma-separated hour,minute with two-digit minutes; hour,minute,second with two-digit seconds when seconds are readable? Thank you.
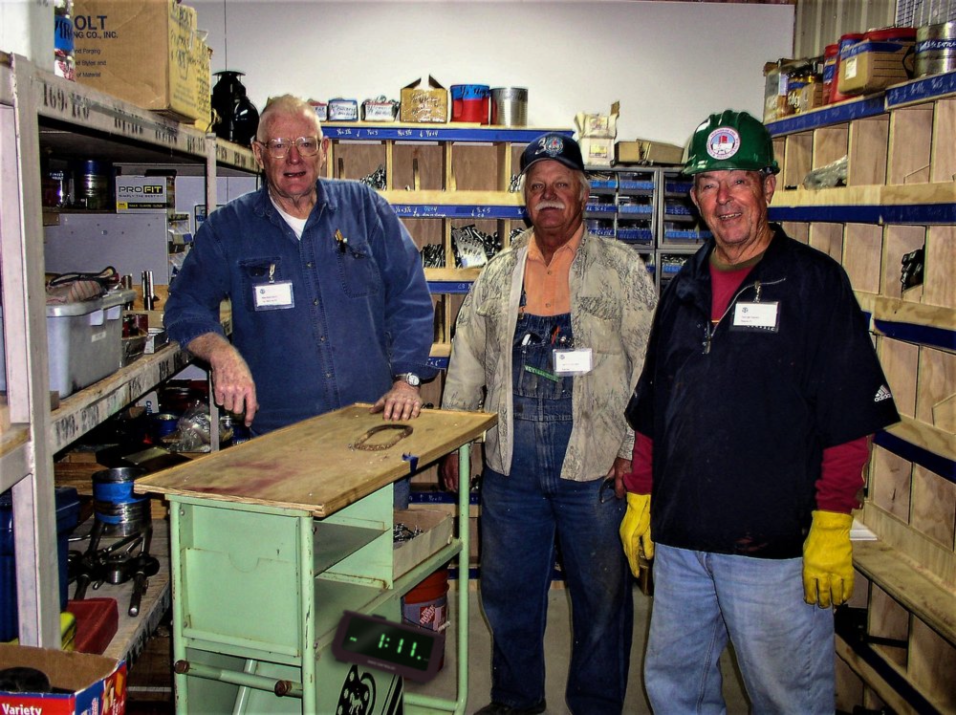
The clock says 1,11
